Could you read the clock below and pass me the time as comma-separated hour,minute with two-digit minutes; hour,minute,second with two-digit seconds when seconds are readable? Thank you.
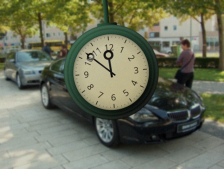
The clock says 11,52
